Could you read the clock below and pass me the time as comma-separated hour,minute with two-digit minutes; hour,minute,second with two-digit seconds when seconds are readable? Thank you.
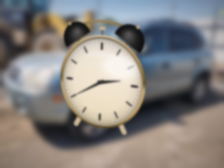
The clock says 2,40
